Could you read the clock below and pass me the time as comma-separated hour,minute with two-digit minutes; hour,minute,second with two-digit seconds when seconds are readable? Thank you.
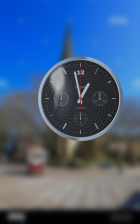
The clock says 12,58
